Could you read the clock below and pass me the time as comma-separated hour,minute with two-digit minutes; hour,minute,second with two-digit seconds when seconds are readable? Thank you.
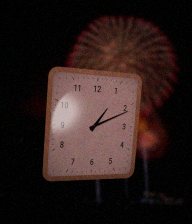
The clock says 1,11
